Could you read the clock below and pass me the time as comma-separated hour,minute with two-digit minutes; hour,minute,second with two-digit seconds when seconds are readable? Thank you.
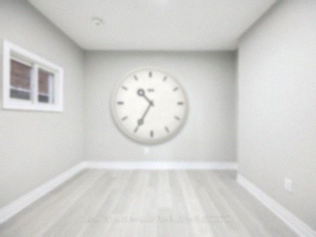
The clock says 10,35
